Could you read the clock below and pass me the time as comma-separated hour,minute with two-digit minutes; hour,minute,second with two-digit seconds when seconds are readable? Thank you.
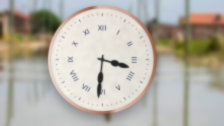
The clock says 3,31
